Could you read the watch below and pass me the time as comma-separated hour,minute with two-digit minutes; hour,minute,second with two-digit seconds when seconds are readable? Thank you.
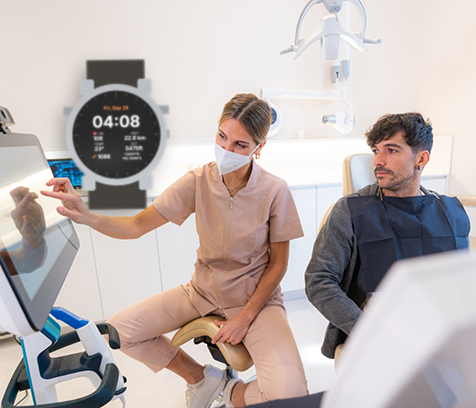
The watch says 4,08
